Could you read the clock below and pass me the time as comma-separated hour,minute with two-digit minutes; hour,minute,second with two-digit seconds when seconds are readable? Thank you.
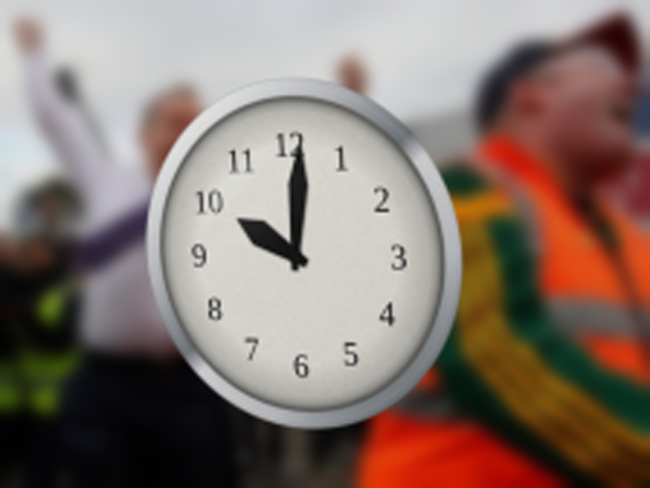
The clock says 10,01
